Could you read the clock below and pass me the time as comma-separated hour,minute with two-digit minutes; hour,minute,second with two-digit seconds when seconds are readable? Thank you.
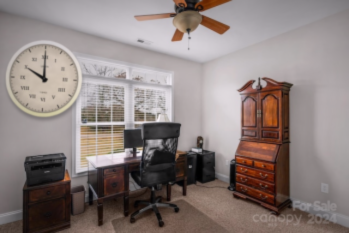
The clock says 10,00
